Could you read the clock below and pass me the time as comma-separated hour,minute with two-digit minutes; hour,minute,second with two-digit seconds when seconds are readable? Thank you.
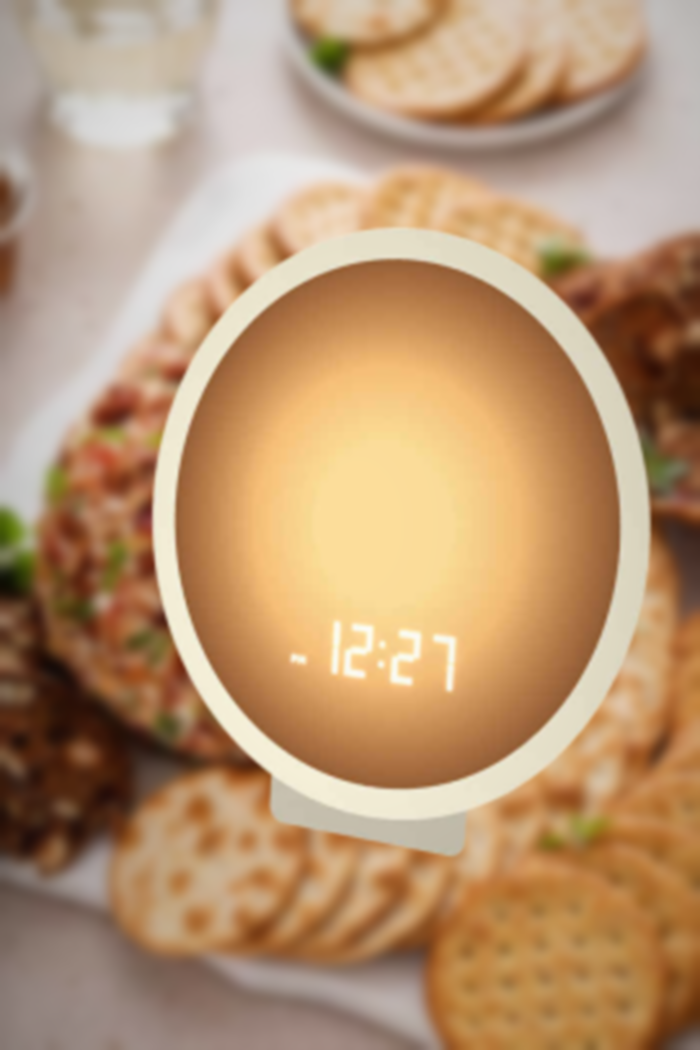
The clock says 12,27
